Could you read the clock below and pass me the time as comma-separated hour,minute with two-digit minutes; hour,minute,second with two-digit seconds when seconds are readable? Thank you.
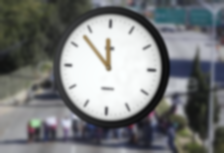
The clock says 11,53
